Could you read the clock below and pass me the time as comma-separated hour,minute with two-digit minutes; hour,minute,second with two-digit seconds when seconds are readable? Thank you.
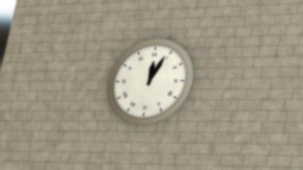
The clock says 12,04
